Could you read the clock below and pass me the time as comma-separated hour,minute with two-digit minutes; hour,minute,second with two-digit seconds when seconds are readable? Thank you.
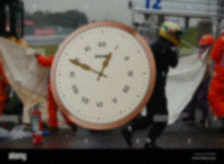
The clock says 12,49
